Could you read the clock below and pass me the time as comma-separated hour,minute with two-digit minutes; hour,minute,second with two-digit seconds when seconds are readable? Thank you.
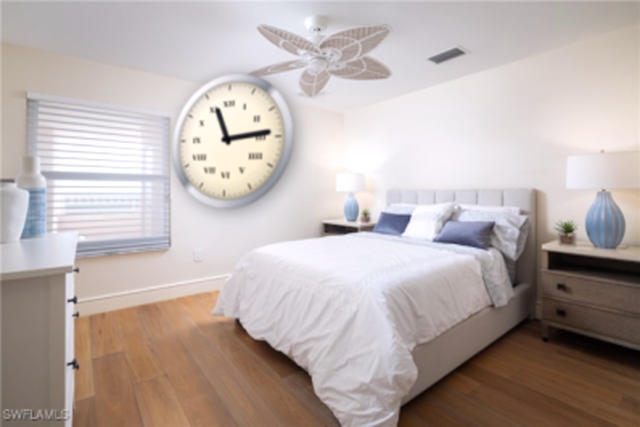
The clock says 11,14
